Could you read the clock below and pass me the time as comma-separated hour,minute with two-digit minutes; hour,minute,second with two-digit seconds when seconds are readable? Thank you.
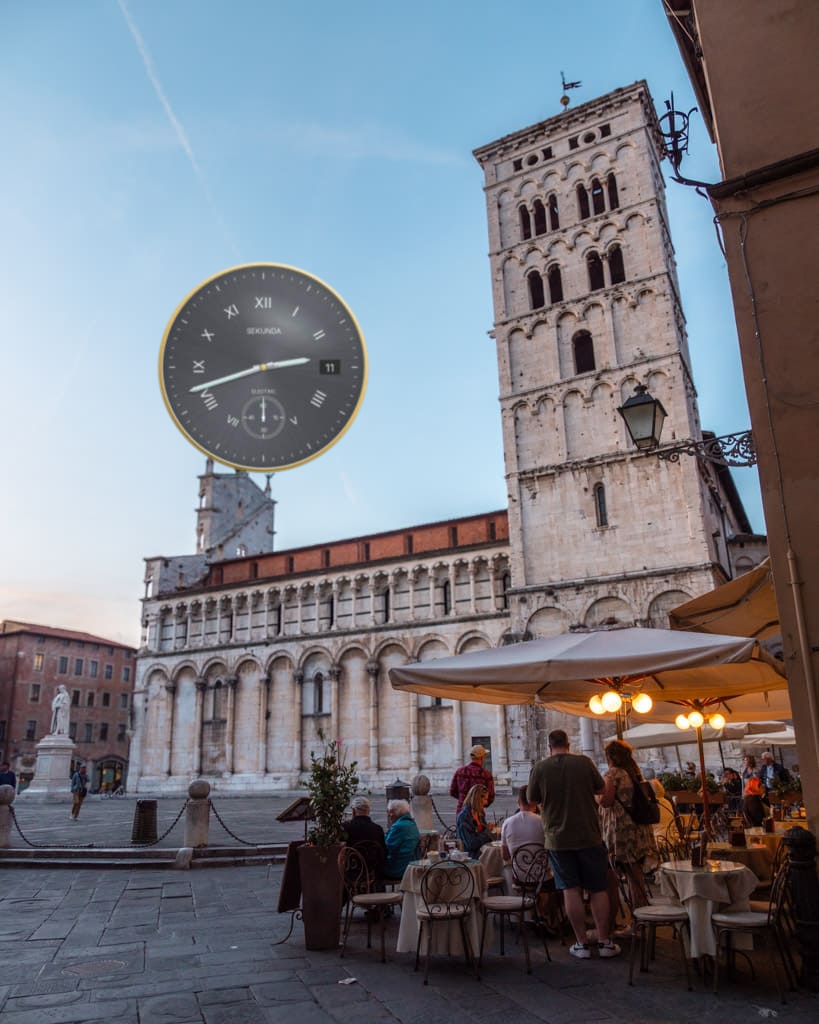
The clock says 2,42
